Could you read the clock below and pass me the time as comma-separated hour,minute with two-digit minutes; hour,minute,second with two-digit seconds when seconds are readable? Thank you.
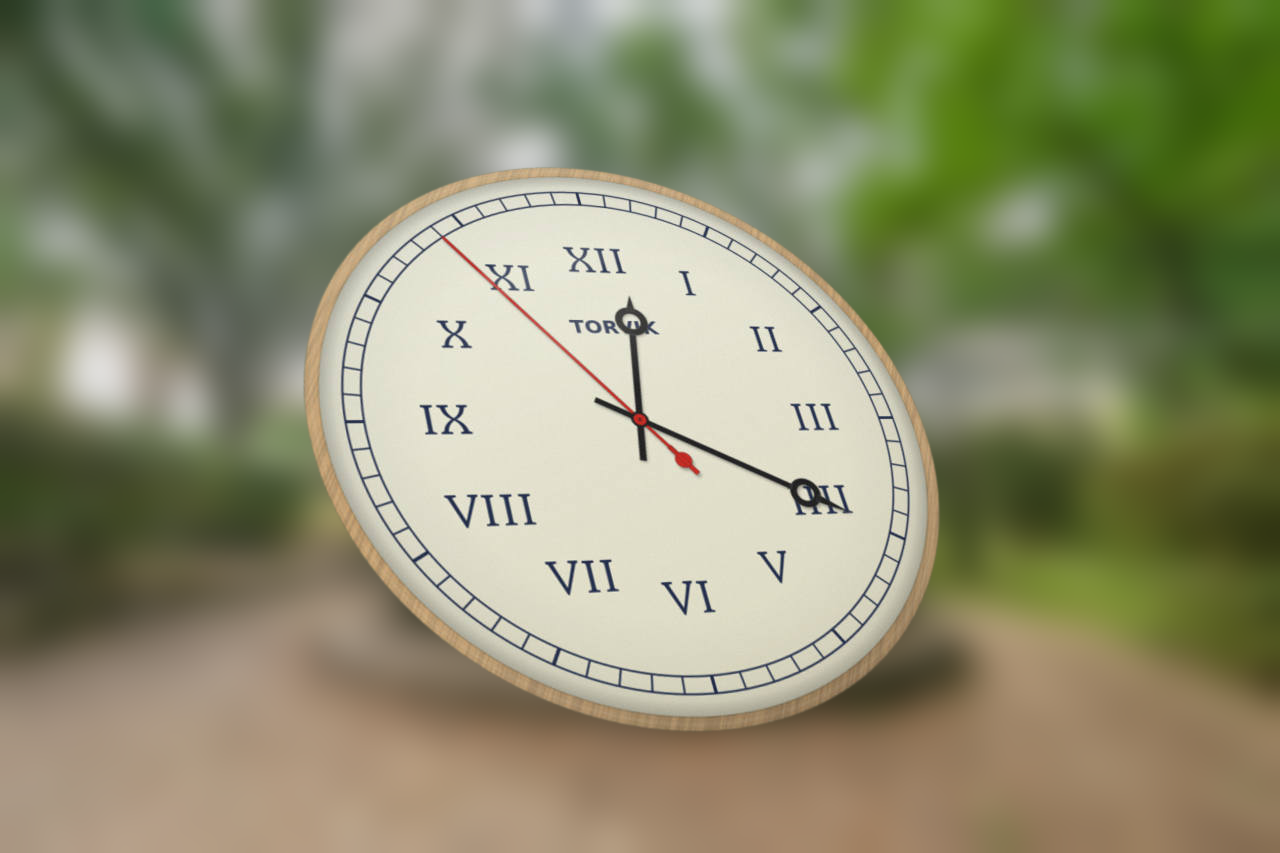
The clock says 12,19,54
